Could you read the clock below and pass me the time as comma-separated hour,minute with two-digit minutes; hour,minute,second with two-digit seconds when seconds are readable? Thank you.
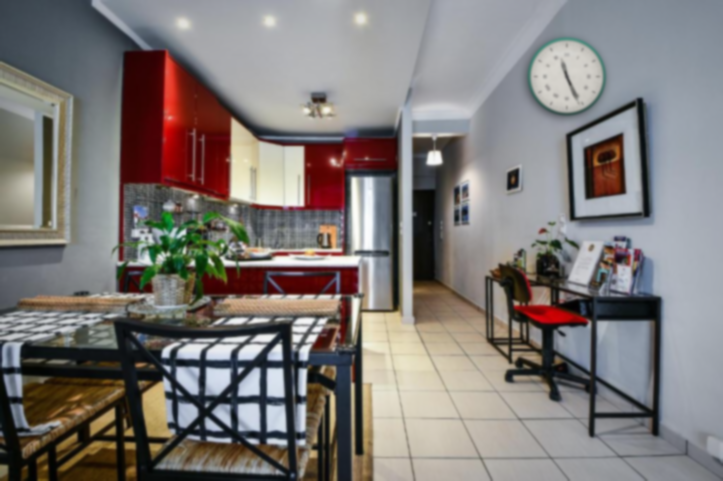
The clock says 11,26
